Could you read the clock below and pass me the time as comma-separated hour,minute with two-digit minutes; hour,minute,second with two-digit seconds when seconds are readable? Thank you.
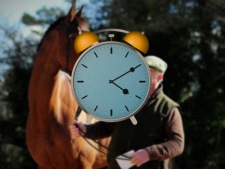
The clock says 4,10
